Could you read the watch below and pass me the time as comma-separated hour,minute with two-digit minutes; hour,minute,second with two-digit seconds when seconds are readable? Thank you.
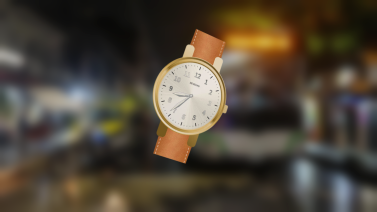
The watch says 8,36
